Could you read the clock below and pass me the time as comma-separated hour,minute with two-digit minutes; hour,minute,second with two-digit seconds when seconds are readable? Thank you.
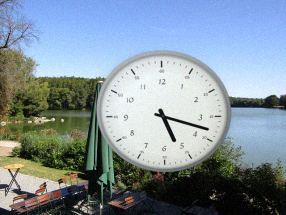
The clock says 5,18
